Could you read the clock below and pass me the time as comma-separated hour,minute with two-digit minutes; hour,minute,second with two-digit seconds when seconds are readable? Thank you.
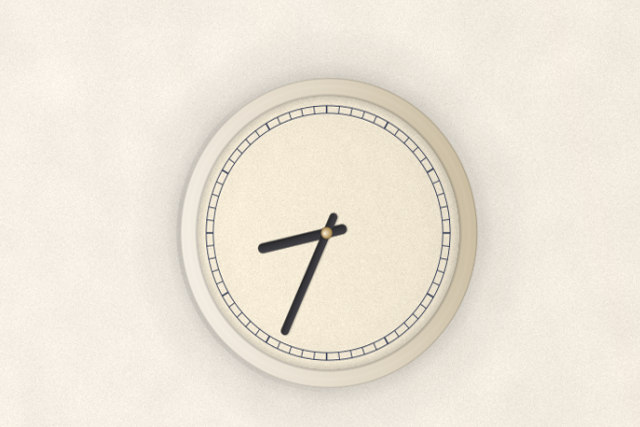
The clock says 8,34
